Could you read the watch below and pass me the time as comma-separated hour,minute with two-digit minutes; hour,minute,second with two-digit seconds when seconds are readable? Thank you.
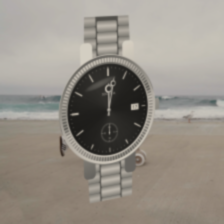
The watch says 12,02
